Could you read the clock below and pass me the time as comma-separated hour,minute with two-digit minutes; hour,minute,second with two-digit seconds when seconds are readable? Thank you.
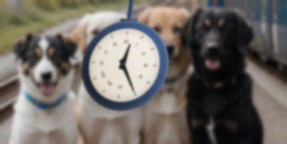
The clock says 12,25
